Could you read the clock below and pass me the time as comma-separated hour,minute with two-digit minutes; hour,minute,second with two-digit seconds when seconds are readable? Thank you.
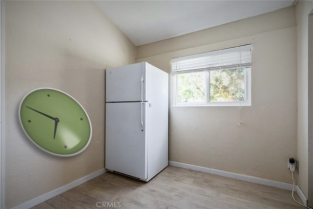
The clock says 6,50
